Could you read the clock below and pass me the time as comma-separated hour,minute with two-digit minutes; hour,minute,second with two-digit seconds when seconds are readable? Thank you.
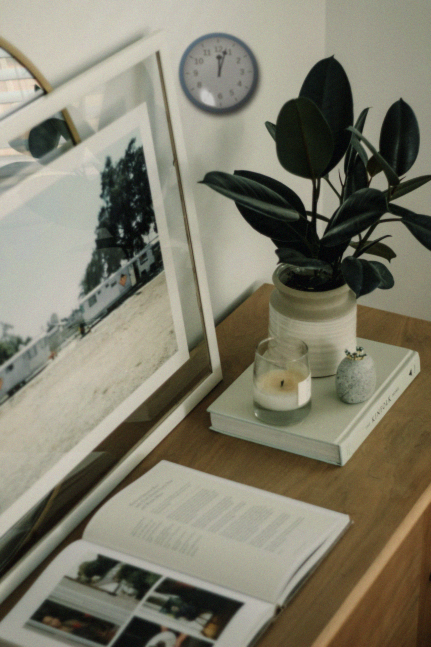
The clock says 12,03
